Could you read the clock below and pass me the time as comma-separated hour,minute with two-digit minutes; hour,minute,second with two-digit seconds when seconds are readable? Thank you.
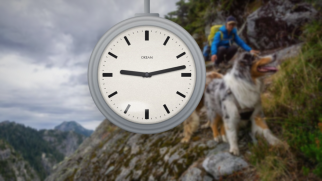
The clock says 9,13
